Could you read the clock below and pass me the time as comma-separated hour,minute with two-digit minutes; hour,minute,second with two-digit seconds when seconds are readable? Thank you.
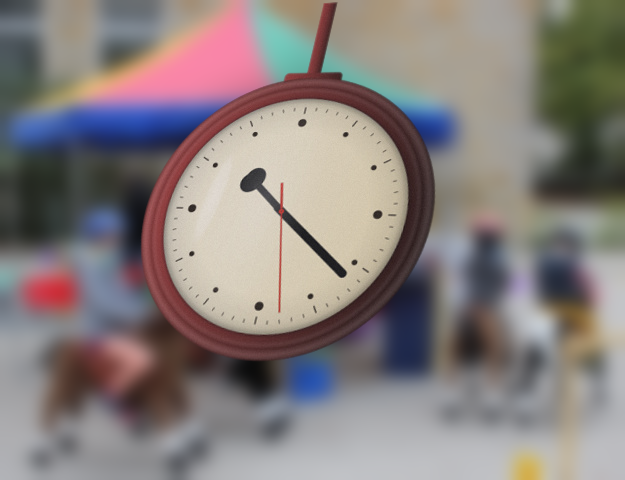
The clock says 10,21,28
